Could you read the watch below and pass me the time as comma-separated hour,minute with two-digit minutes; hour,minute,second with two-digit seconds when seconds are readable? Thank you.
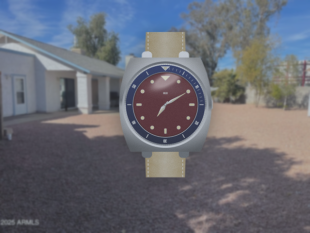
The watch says 7,10
